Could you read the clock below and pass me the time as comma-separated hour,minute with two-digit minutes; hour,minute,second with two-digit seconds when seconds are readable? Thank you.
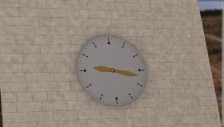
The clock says 9,17
